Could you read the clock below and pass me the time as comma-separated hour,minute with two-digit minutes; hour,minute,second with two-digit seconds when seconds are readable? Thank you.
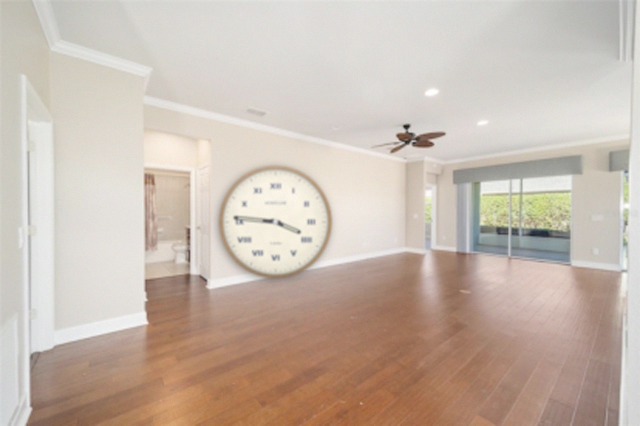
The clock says 3,46
